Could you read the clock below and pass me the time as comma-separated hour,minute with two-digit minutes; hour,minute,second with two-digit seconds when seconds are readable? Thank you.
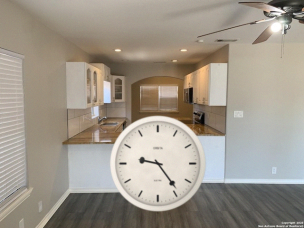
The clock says 9,24
